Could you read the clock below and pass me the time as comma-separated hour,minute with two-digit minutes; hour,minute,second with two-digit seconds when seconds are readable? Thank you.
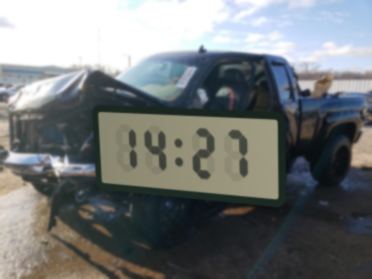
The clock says 14,27
